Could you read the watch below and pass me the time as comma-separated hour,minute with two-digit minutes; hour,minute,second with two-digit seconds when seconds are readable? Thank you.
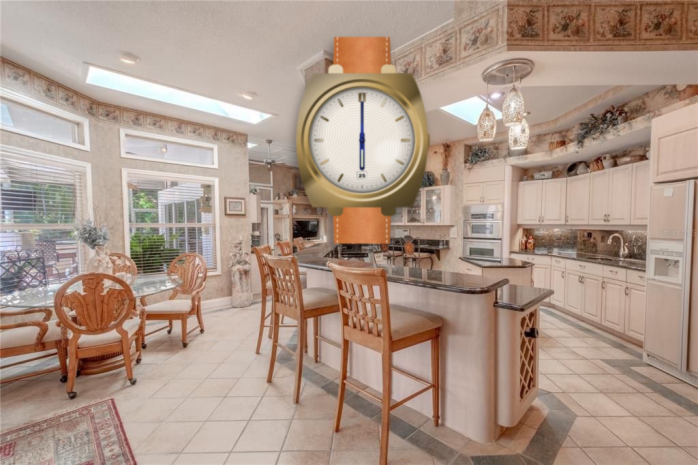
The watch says 6,00
